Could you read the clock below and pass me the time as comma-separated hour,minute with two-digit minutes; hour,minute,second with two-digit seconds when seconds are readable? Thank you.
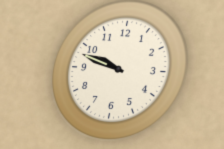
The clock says 9,48
